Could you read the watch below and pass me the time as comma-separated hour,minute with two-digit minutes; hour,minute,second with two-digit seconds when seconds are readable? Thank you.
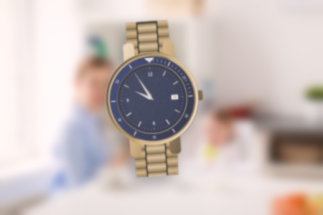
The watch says 9,55
